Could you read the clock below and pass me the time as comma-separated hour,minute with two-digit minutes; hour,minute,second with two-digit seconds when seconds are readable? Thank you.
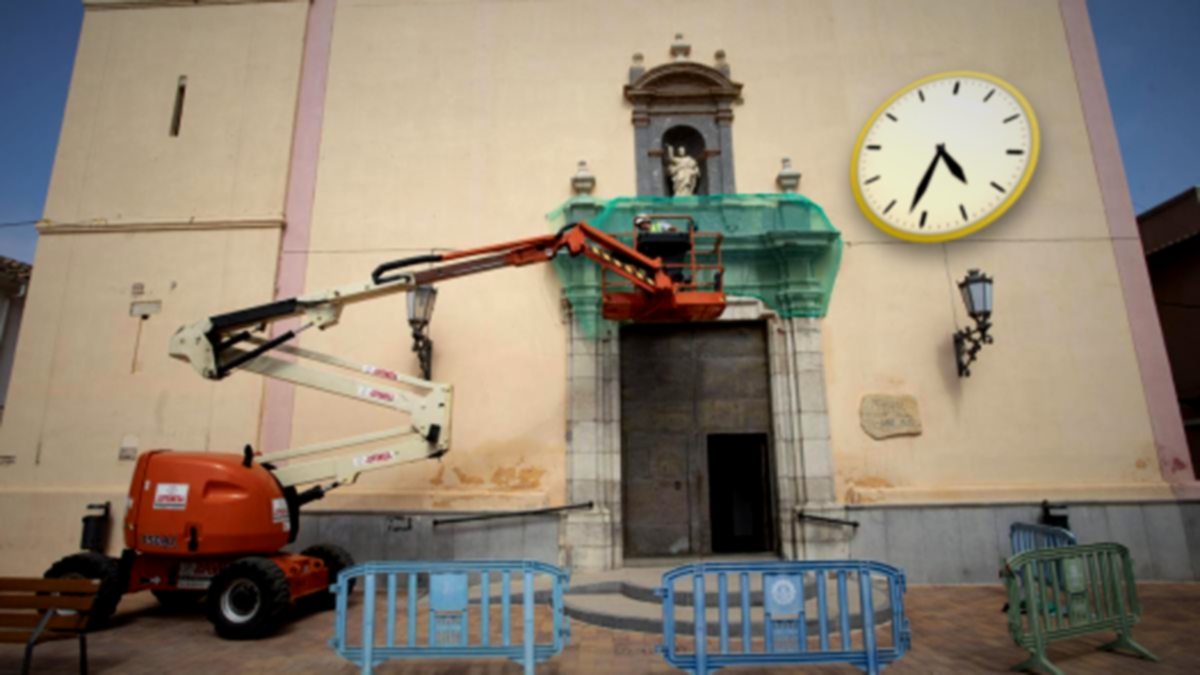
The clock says 4,32
